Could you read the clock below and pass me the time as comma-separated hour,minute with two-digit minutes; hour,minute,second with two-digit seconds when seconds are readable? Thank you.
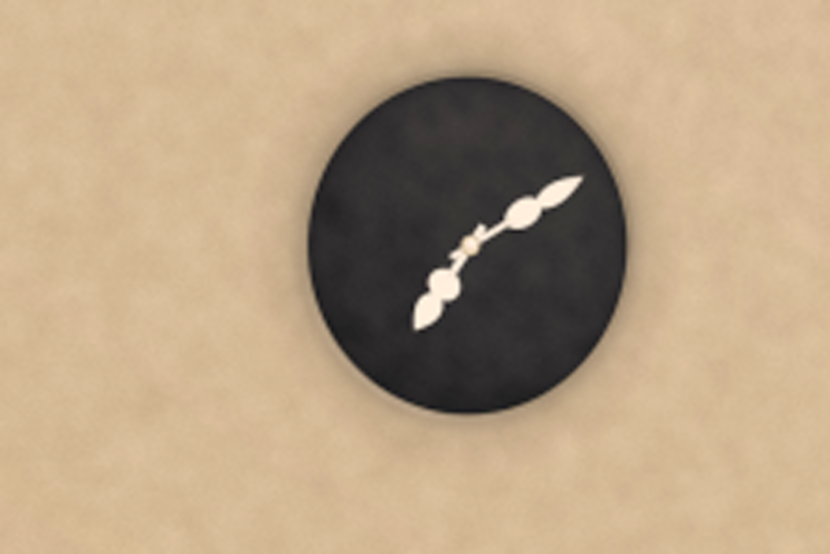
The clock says 7,10
